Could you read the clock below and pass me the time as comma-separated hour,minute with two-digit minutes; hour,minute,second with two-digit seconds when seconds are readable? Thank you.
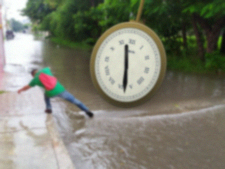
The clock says 11,28
